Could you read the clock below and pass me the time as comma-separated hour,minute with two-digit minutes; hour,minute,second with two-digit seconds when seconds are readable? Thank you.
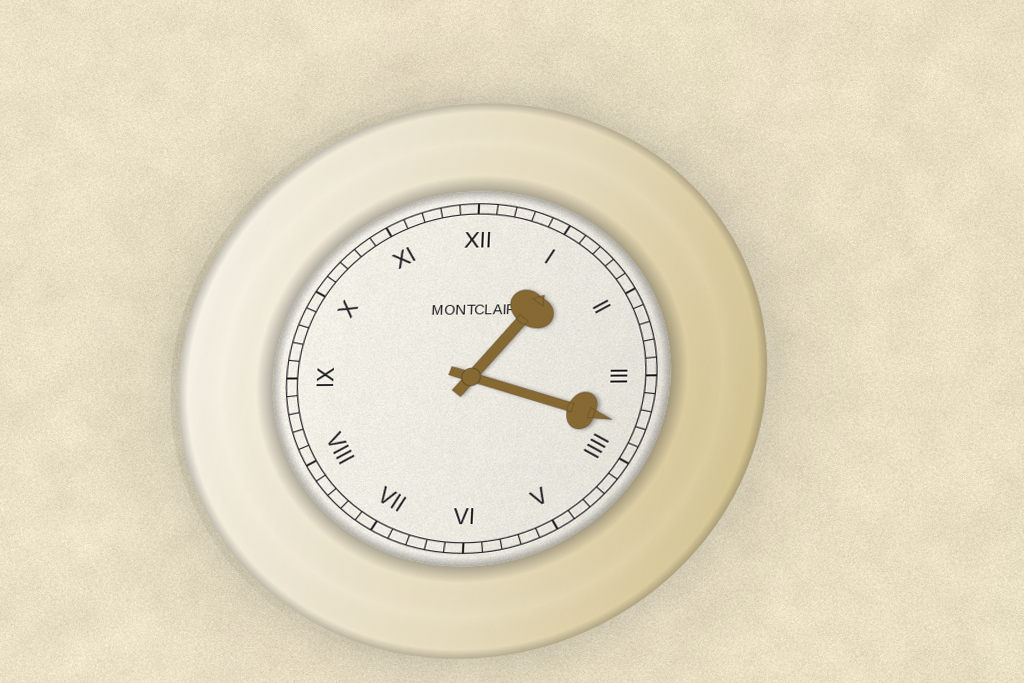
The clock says 1,18
